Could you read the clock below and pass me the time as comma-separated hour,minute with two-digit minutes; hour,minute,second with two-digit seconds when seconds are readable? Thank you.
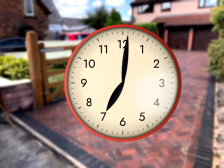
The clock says 7,01
